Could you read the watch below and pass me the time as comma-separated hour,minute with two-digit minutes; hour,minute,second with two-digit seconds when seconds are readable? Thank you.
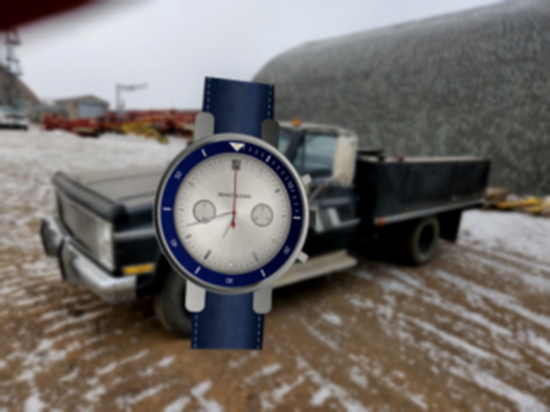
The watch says 6,42
